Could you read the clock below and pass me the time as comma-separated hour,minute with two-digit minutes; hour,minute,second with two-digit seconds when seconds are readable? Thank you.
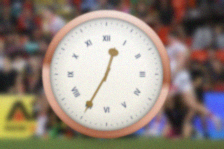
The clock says 12,35
